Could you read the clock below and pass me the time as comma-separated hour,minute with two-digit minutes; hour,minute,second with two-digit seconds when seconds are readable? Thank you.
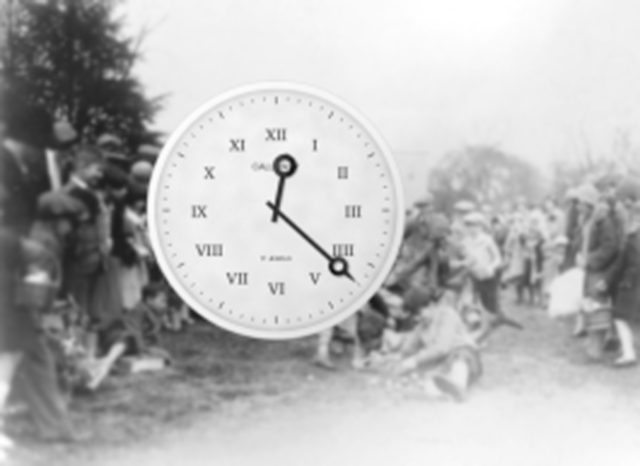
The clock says 12,22
